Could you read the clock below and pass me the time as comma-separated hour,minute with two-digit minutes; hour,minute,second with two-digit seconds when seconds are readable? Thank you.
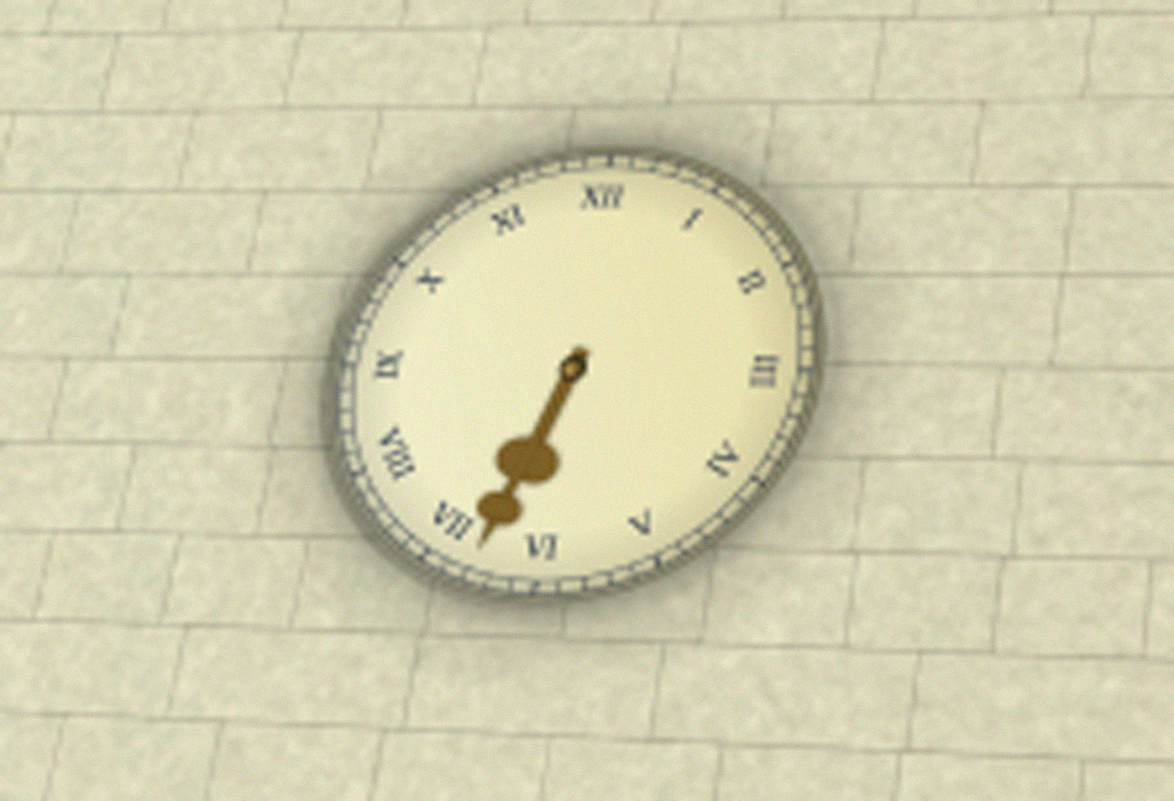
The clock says 6,33
